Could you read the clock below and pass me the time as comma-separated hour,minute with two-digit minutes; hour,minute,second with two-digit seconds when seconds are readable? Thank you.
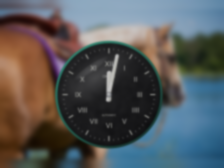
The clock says 12,02
